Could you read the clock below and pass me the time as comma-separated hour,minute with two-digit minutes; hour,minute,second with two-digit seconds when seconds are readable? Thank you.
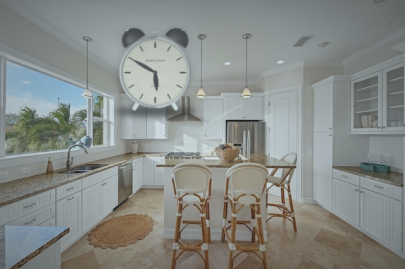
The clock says 5,50
